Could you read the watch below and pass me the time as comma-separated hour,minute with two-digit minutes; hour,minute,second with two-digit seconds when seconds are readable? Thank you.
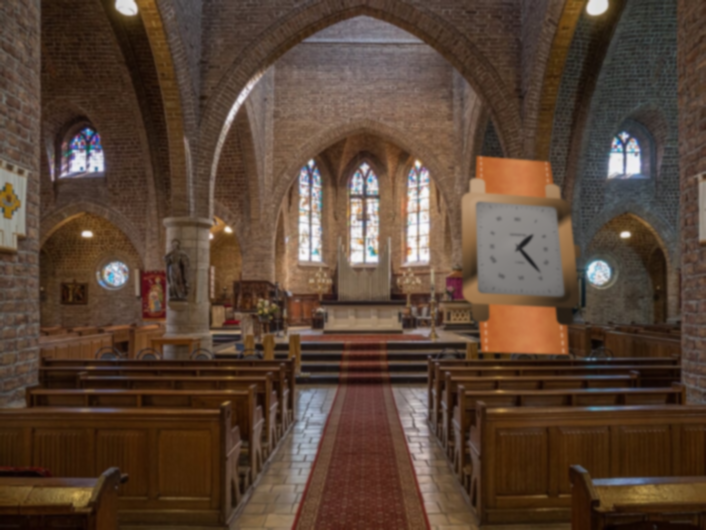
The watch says 1,24
